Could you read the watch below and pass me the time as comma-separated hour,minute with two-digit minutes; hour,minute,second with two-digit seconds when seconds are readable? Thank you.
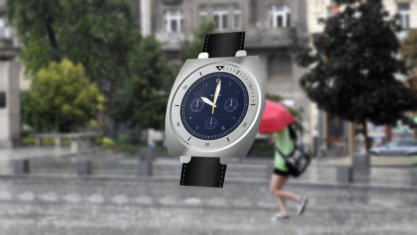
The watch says 10,01
